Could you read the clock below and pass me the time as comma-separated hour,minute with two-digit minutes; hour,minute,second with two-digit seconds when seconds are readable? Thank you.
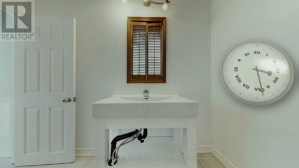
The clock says 3,28
